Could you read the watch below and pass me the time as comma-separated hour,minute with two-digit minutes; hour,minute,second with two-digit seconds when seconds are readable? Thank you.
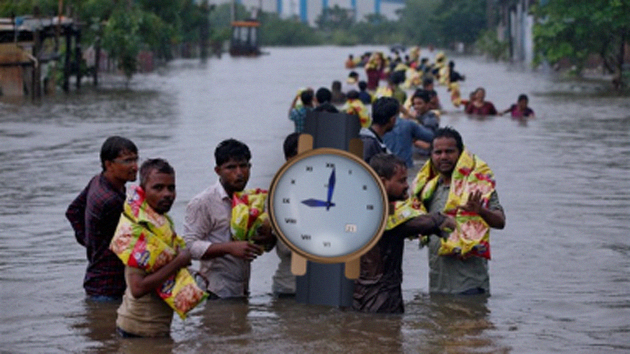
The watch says 9,01
